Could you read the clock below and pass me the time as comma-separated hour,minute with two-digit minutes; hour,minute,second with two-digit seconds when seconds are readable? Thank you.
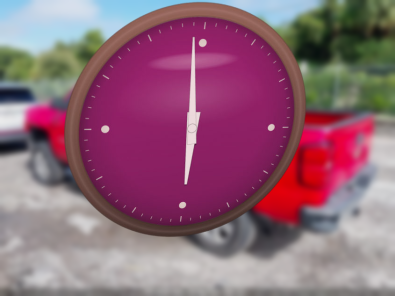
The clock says 5,59
